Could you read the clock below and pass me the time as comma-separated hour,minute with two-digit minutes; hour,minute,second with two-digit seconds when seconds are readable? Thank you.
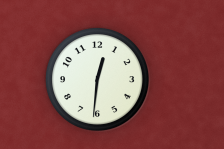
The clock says 12,31
